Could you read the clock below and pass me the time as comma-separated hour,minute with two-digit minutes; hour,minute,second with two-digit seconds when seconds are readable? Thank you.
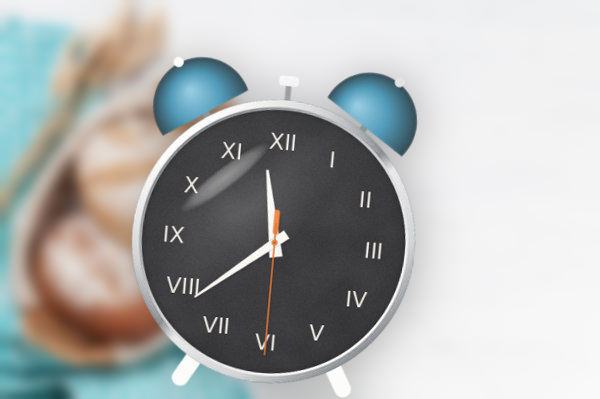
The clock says 11,38,30
